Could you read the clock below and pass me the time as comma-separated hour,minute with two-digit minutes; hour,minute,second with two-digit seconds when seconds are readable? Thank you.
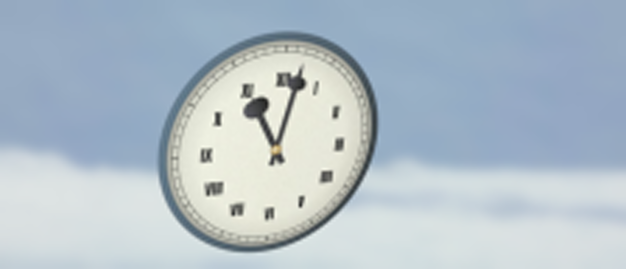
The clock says 11,02
